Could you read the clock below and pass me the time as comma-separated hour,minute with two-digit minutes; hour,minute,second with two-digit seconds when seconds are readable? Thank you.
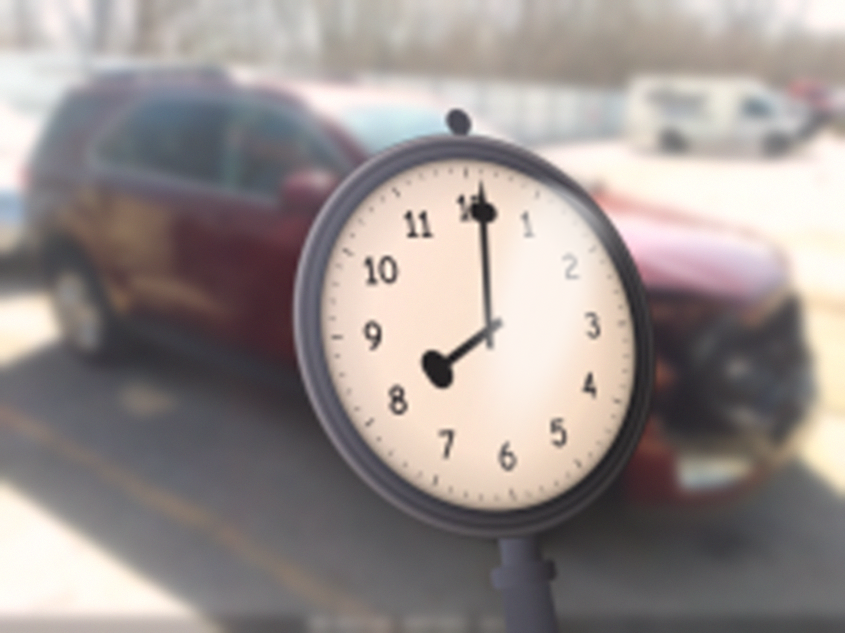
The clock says 8,01
